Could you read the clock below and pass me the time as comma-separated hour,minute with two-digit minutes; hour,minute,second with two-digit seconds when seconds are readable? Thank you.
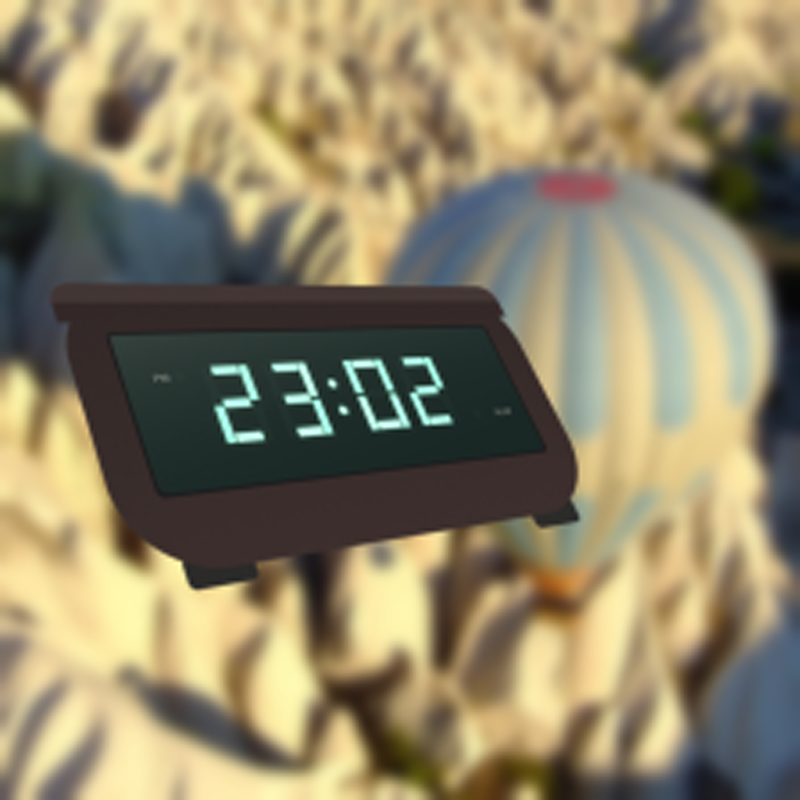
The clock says 23,02
